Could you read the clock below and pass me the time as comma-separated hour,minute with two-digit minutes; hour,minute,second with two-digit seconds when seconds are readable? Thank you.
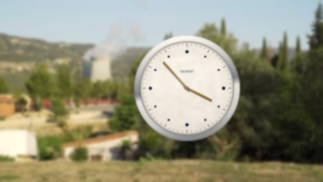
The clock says 3,53
